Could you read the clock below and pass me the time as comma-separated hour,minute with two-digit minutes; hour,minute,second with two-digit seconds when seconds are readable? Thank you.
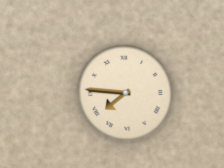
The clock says 7,46
